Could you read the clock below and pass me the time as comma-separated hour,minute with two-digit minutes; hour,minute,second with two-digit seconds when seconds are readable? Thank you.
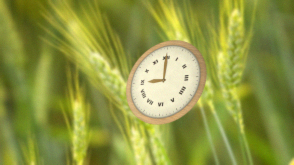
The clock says 9,00
